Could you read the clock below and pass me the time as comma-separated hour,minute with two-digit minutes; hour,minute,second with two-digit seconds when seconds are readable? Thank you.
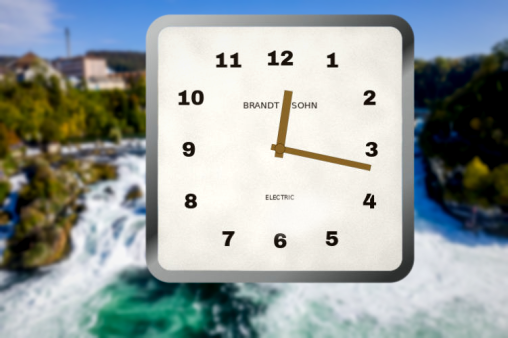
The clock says 12,17
